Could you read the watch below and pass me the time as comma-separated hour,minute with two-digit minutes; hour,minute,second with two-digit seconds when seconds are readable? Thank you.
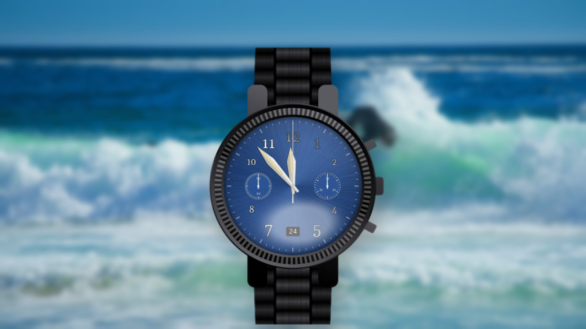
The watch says 11,53
